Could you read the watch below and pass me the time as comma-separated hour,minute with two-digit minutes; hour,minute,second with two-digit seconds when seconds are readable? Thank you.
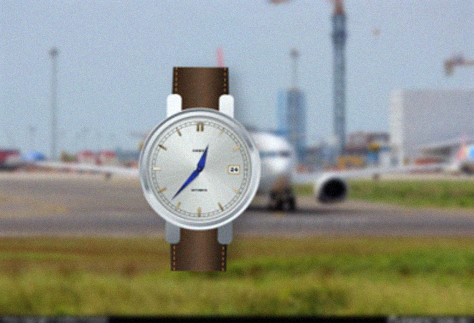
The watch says 12,37
